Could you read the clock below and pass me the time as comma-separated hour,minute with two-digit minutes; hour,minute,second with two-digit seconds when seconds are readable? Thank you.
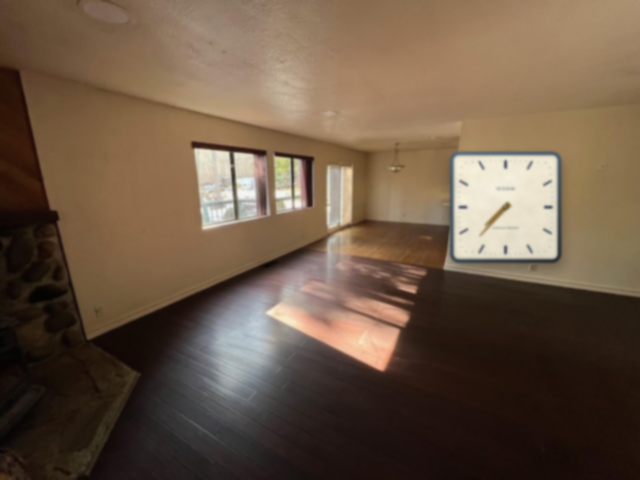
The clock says 7,37
